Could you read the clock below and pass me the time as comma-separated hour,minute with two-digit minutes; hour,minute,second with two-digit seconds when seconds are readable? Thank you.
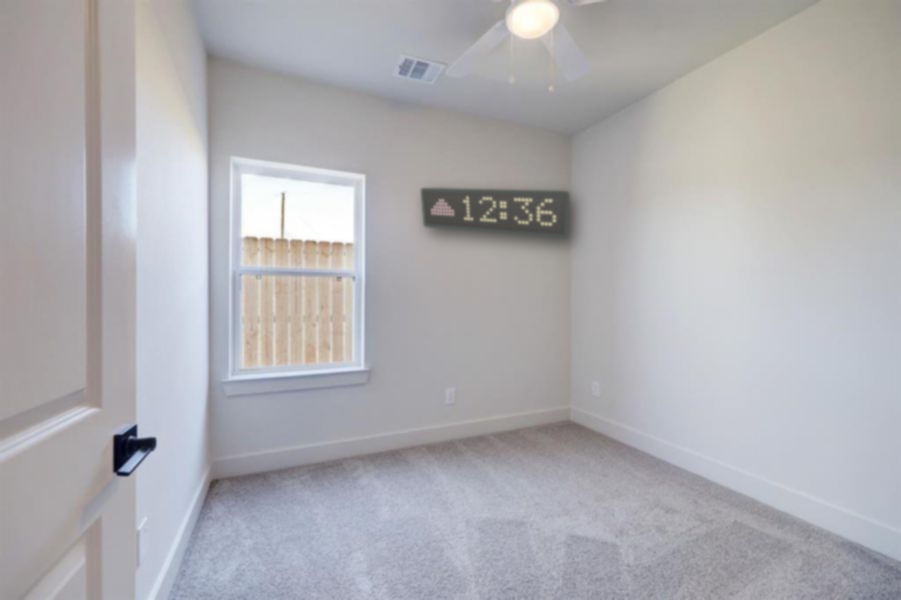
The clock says 12,36
